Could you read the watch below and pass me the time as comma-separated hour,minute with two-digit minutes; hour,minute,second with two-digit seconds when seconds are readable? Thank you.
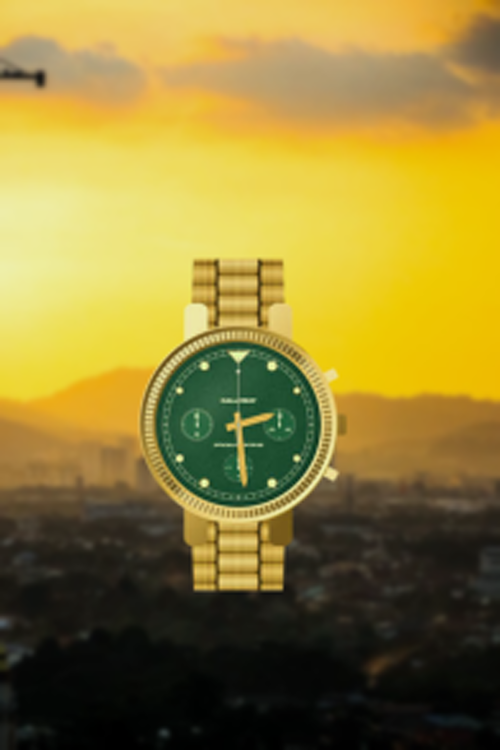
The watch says 2,29
